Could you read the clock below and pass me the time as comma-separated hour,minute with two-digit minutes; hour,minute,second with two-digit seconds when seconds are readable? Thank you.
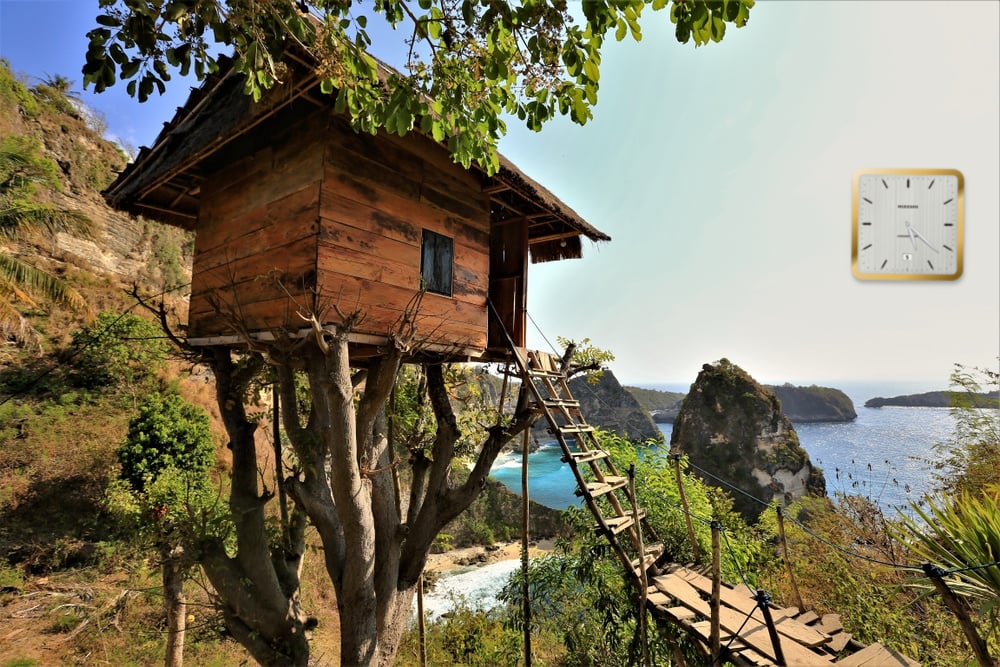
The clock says 5,22
